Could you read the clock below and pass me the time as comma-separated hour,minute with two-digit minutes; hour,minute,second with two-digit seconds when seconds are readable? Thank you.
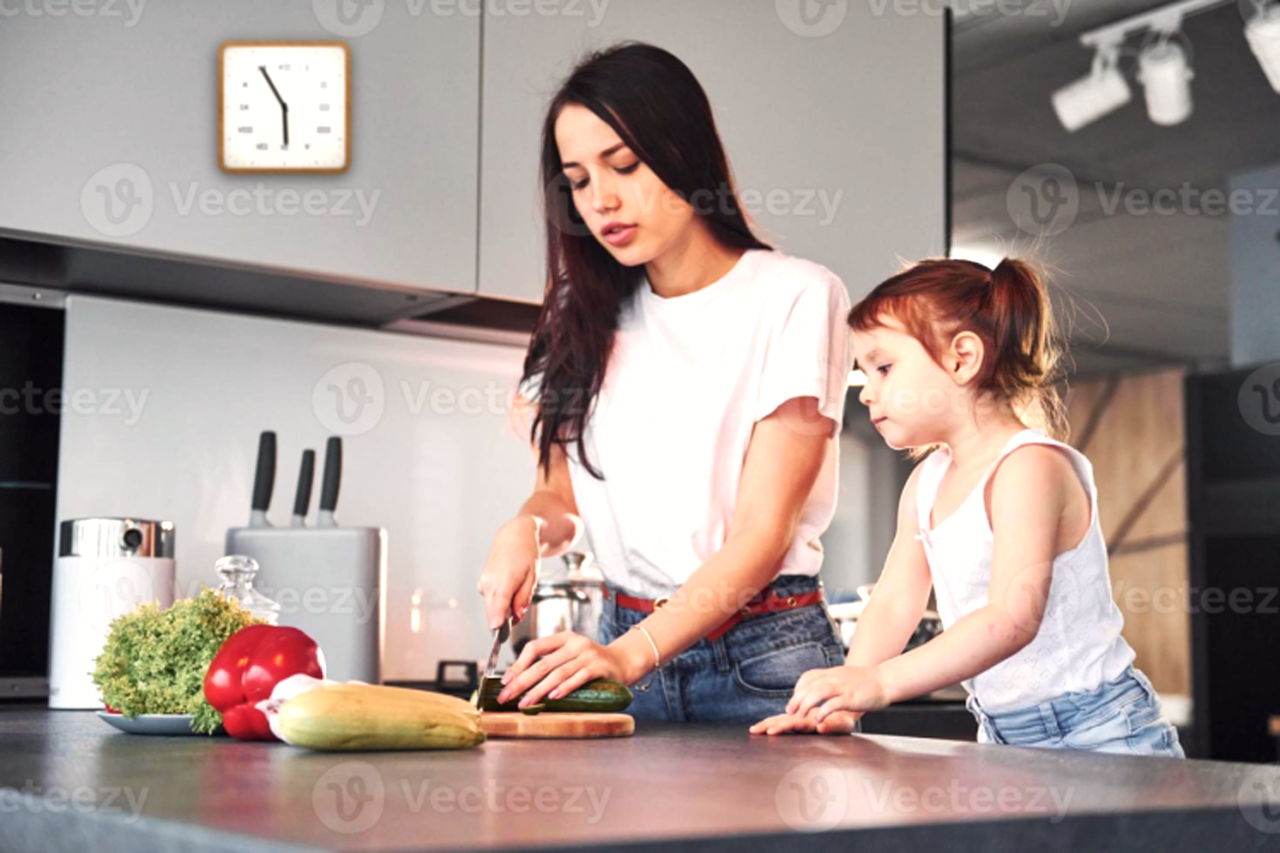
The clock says 5,55
